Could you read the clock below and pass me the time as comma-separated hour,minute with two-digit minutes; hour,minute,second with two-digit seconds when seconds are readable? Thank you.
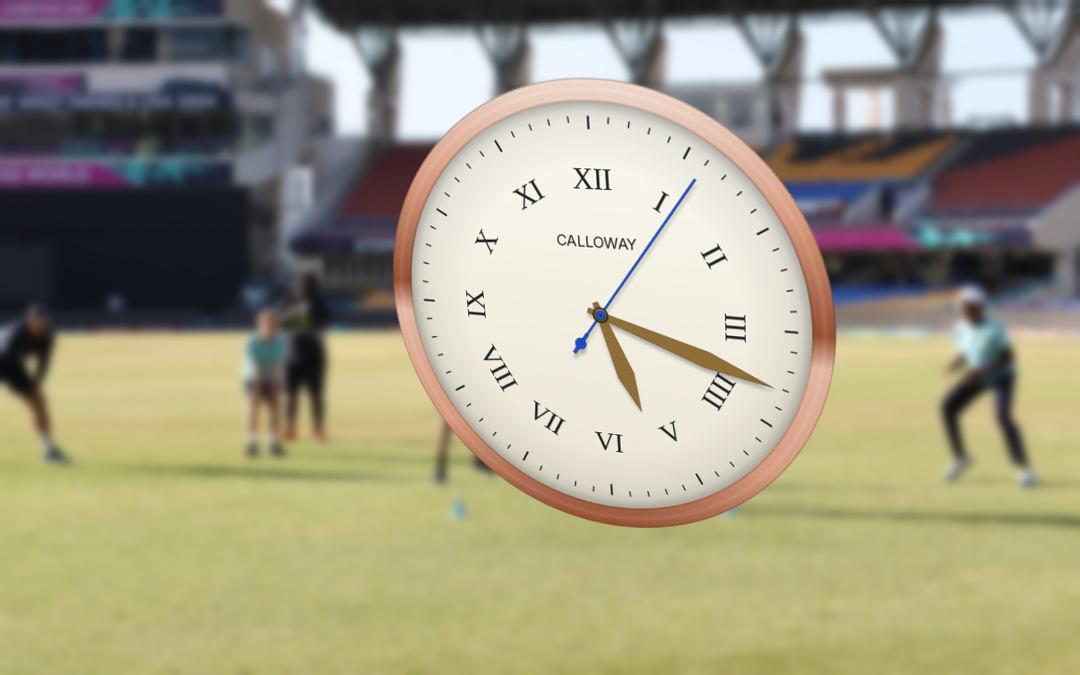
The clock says 5,18,06
